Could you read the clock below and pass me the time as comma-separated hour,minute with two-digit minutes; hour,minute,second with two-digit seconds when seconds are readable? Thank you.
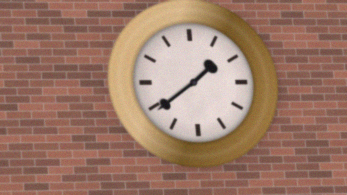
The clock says 1,39
